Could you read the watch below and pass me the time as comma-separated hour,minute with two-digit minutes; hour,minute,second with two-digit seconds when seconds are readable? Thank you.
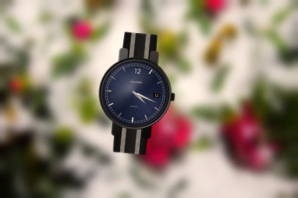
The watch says 4,18
